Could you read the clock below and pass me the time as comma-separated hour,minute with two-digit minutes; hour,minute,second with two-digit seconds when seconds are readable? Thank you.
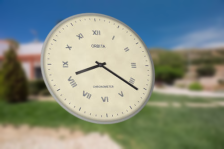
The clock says 8,21
